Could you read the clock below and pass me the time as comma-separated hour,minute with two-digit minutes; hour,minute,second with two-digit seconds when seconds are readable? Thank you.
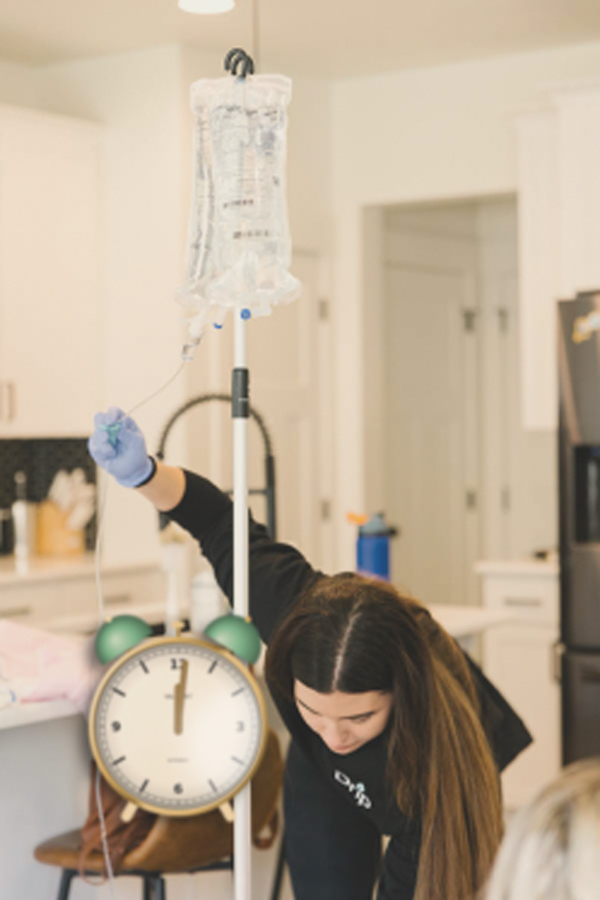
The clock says 12,01
